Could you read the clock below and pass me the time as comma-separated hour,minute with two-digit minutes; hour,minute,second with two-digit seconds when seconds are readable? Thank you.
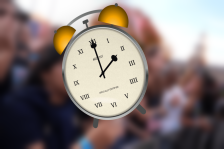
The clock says 2,00
